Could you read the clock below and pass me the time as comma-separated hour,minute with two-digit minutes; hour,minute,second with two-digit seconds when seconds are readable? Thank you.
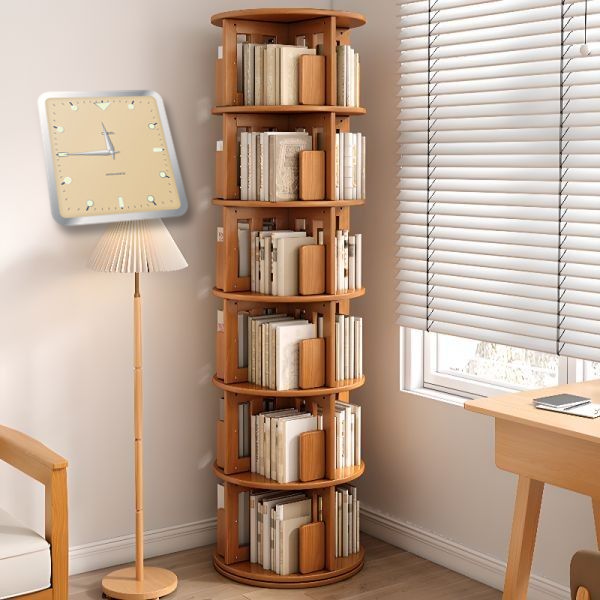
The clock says 11,45
